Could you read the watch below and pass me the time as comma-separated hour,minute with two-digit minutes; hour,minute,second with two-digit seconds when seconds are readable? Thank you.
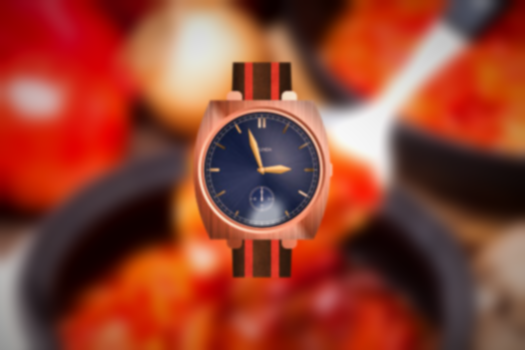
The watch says 2,57
